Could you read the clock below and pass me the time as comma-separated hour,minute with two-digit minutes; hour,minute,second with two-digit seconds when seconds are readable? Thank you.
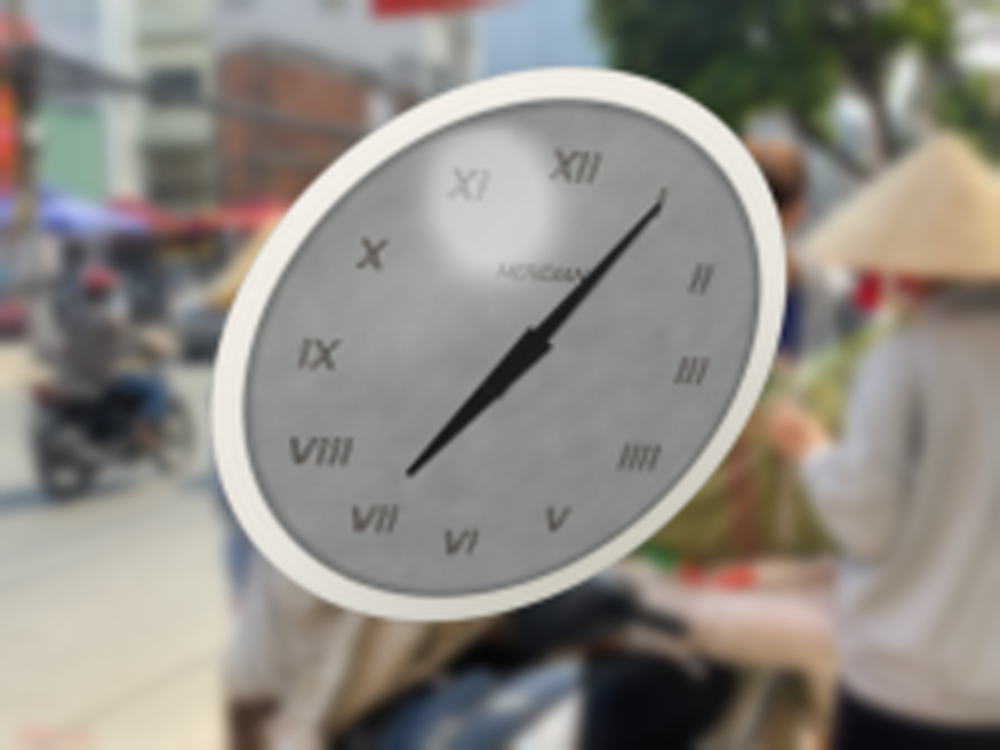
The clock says 7,05
